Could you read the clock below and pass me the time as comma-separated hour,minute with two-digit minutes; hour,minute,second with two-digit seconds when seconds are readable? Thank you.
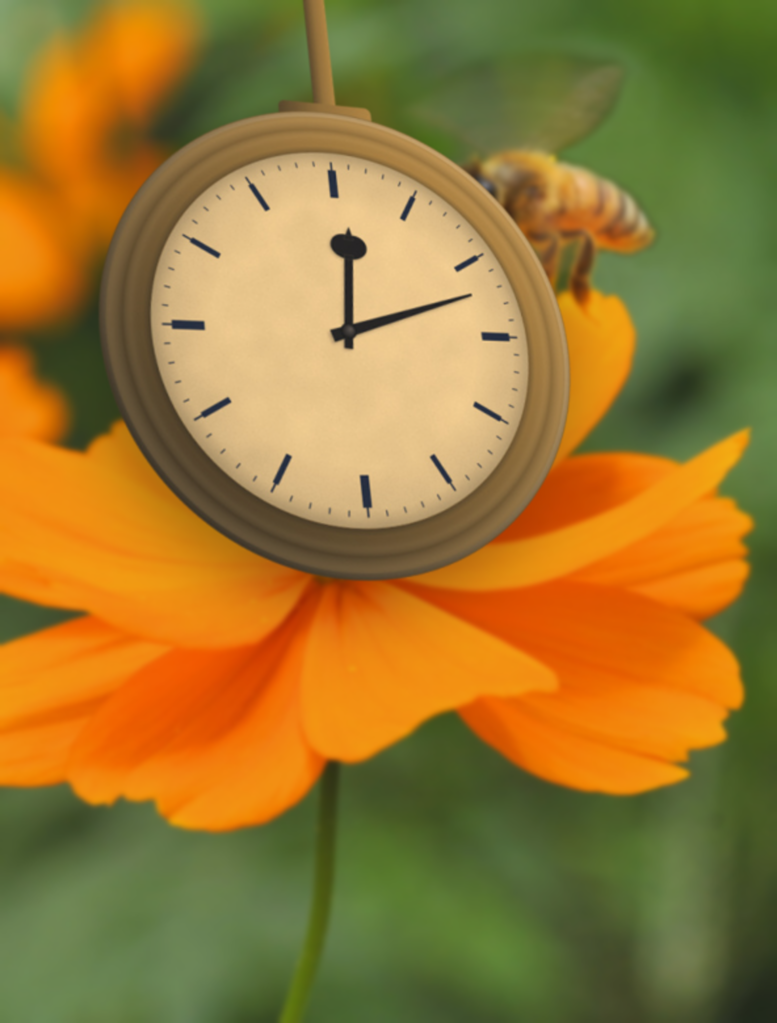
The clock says 12,12
